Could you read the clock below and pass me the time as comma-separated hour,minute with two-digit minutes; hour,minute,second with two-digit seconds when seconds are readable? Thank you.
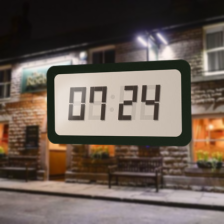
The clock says 7,24
